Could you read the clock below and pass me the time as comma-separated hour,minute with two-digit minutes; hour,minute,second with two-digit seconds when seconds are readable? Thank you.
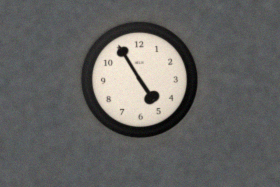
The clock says 4,55
